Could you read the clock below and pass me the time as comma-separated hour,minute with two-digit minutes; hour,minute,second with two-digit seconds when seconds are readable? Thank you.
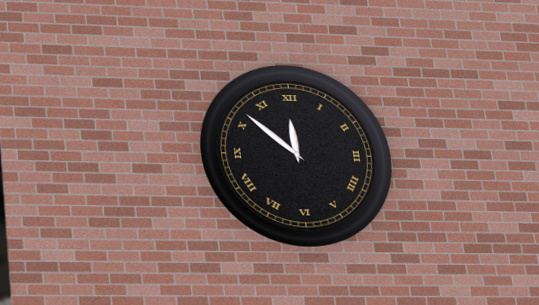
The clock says 11,52
